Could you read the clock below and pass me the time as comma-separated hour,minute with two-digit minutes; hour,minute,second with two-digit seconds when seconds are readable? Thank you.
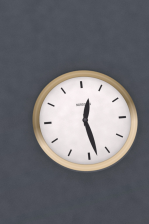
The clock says 12,28
